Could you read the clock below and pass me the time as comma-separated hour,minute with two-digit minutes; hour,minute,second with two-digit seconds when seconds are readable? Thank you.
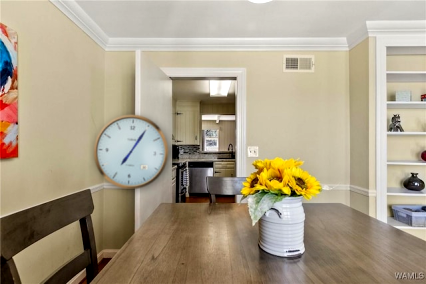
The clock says 7,05
